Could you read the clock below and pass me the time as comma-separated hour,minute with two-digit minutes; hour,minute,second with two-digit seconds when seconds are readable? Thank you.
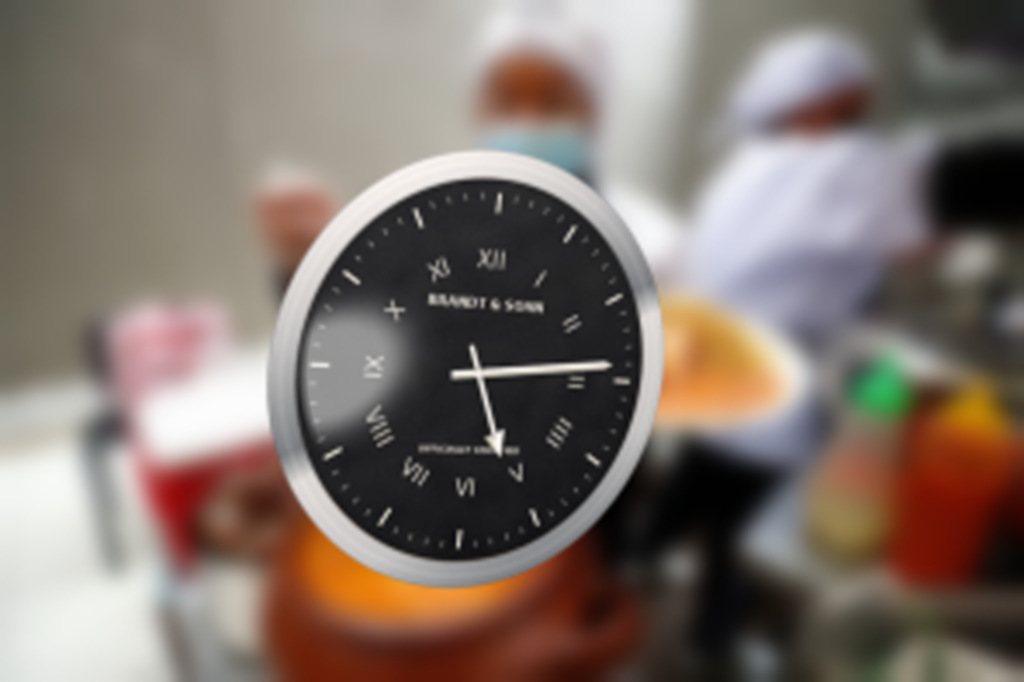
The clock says 5,14
